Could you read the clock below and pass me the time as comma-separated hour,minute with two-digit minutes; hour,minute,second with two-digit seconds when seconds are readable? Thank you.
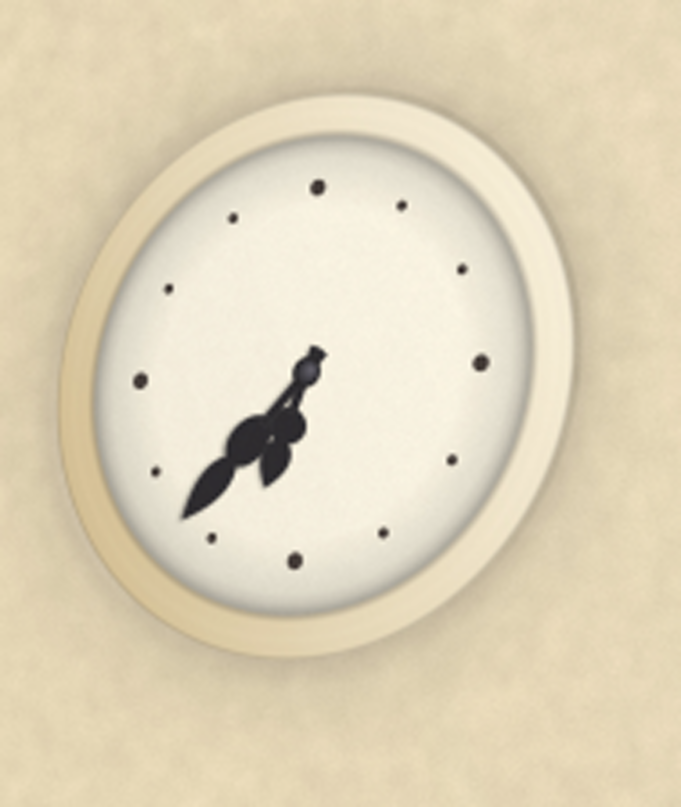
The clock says 6,37
